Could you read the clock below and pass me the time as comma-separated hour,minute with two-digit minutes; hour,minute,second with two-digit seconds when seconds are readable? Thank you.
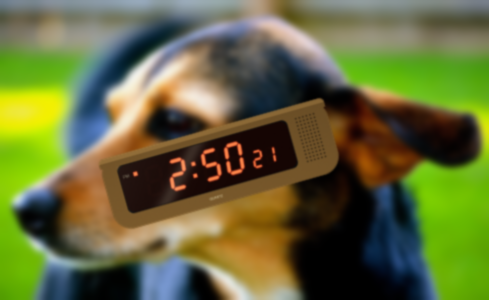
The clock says 2,50,21
